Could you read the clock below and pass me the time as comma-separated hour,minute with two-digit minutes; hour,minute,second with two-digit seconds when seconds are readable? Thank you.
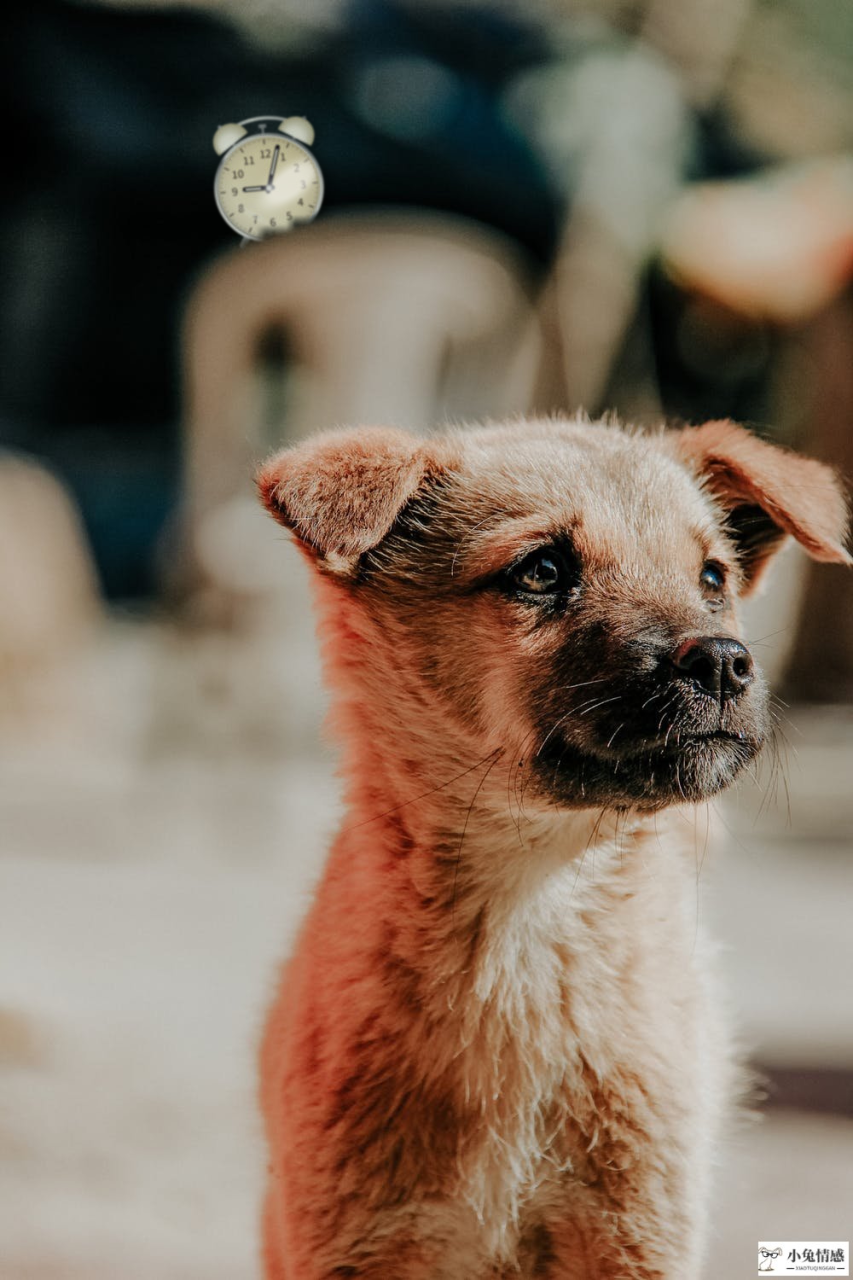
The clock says 9,03
